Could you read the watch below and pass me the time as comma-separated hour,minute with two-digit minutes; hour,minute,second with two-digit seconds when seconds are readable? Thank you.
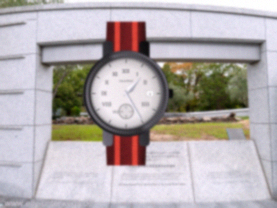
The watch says 1,25
